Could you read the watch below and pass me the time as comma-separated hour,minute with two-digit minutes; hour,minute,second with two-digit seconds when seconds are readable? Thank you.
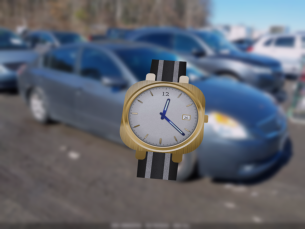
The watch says 12,22
